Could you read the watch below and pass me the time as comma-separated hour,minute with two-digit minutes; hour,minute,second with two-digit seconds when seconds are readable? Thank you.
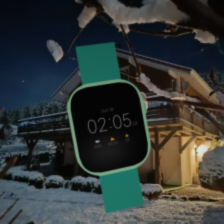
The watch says 2,05
